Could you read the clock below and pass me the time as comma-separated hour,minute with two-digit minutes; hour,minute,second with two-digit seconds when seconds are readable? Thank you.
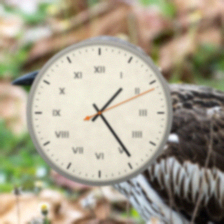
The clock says 1,24,11
